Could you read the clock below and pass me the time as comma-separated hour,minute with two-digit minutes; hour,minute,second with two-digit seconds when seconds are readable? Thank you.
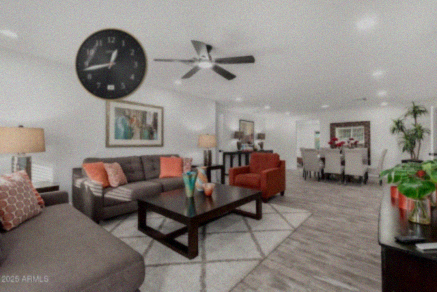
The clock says 12,43
